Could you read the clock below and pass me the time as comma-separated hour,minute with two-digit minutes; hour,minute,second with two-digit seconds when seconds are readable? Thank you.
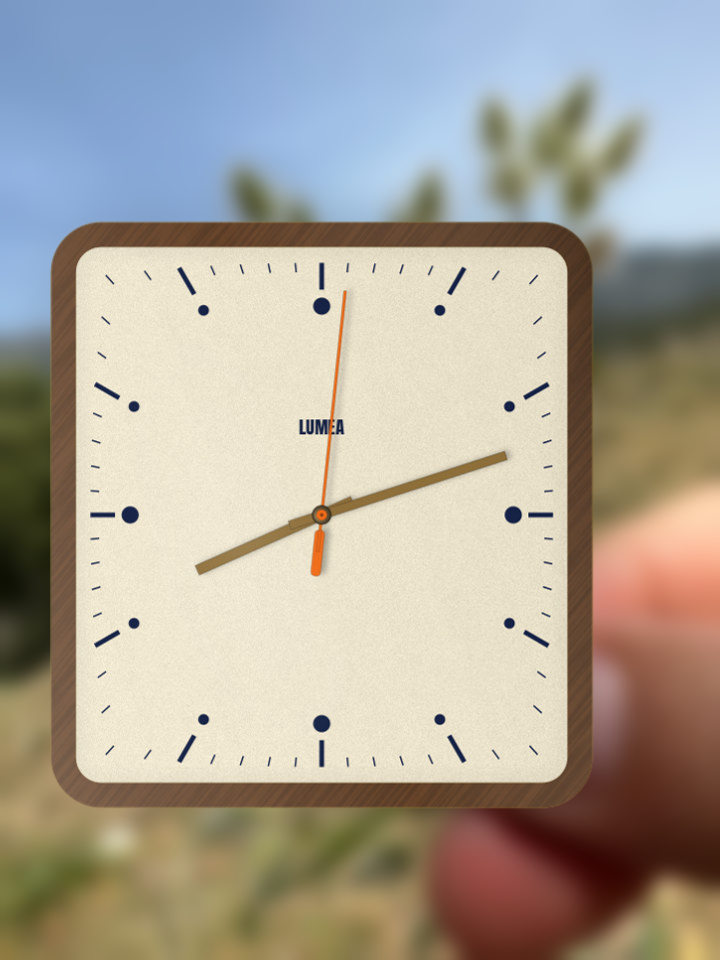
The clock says 8,12,01
